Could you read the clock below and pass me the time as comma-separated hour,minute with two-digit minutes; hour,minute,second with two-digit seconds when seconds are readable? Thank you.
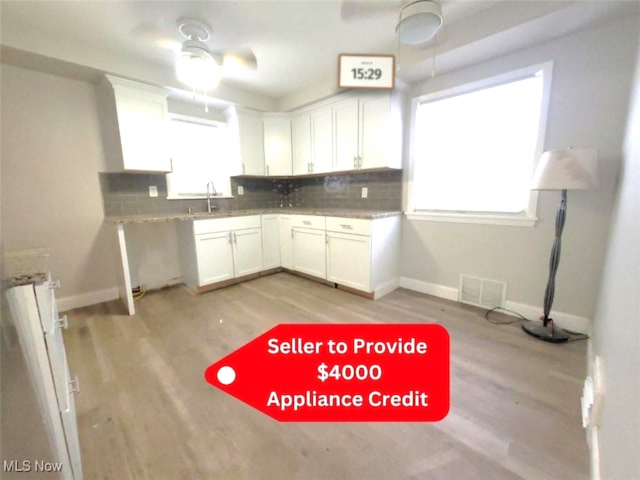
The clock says 15,29
